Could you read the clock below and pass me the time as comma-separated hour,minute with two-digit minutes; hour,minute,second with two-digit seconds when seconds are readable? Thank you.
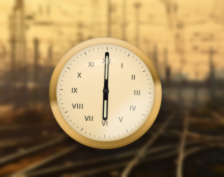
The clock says 6,00
